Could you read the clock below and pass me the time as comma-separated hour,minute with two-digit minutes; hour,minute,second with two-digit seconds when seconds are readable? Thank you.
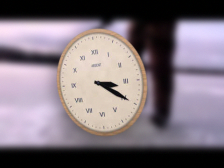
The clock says 3,20
